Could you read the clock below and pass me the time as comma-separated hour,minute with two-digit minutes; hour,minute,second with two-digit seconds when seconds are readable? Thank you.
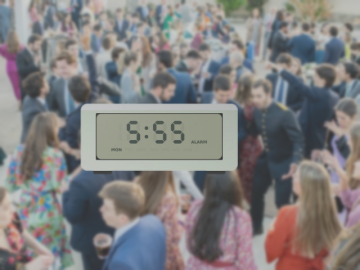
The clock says 5,55
